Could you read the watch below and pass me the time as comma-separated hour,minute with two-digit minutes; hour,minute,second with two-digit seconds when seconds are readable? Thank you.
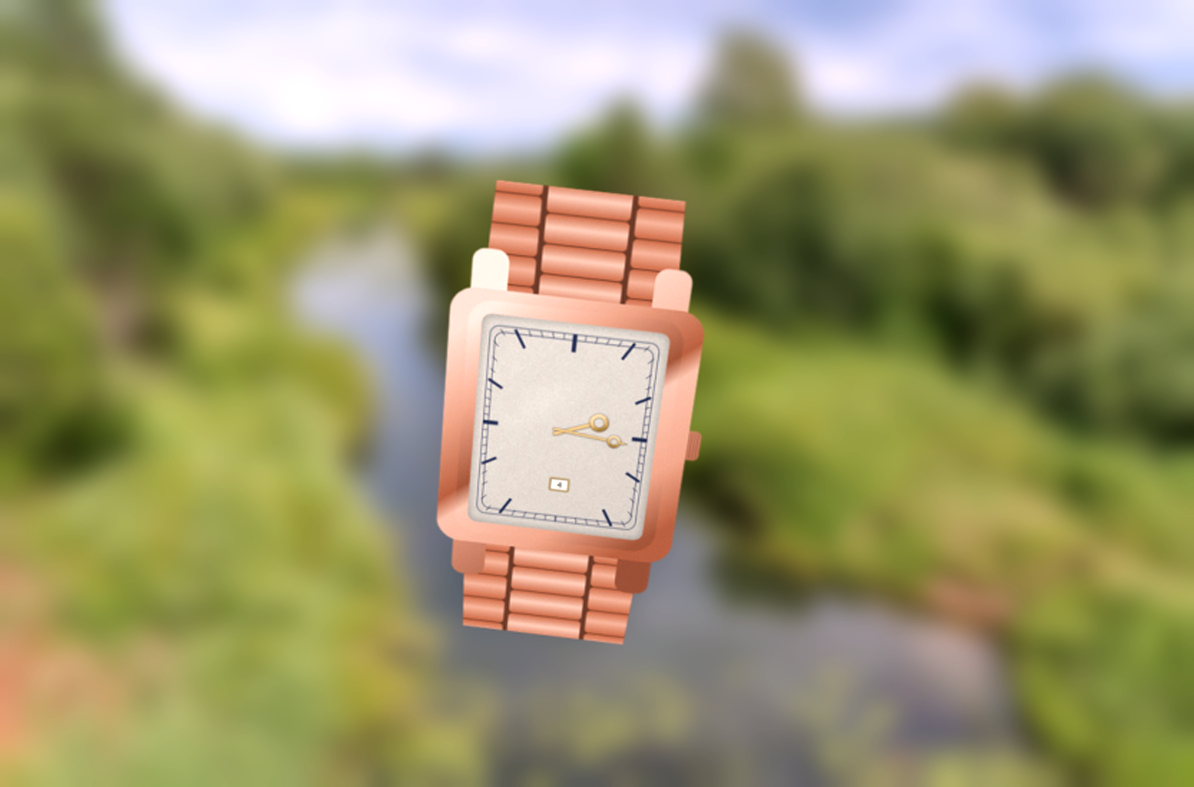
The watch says 2,16
